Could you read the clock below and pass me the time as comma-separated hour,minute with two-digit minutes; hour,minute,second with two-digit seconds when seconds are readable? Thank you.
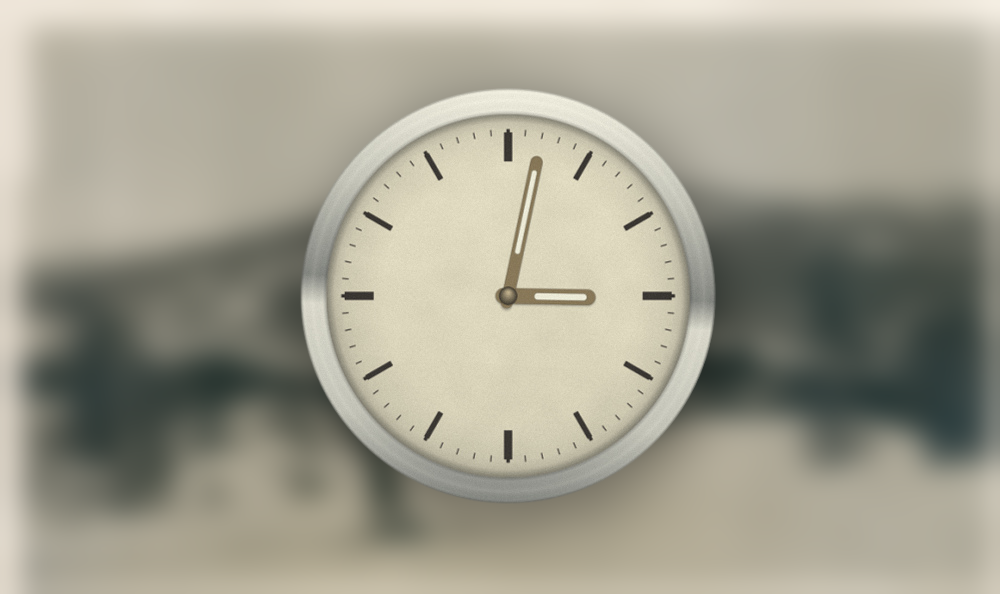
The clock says 3,02
